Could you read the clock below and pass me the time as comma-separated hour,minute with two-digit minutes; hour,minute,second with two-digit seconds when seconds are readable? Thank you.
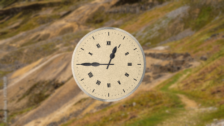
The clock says 12,45
